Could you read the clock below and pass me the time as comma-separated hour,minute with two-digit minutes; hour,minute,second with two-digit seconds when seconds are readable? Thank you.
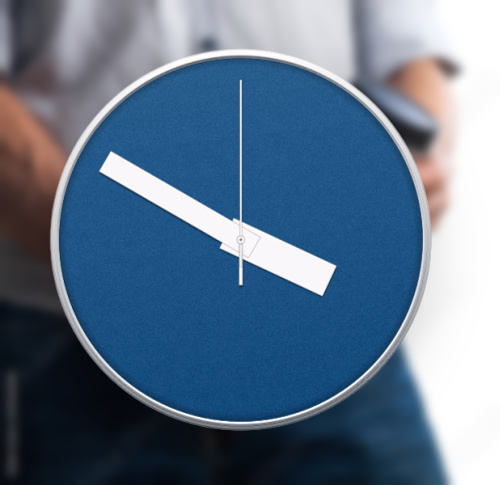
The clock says 3,50,00
